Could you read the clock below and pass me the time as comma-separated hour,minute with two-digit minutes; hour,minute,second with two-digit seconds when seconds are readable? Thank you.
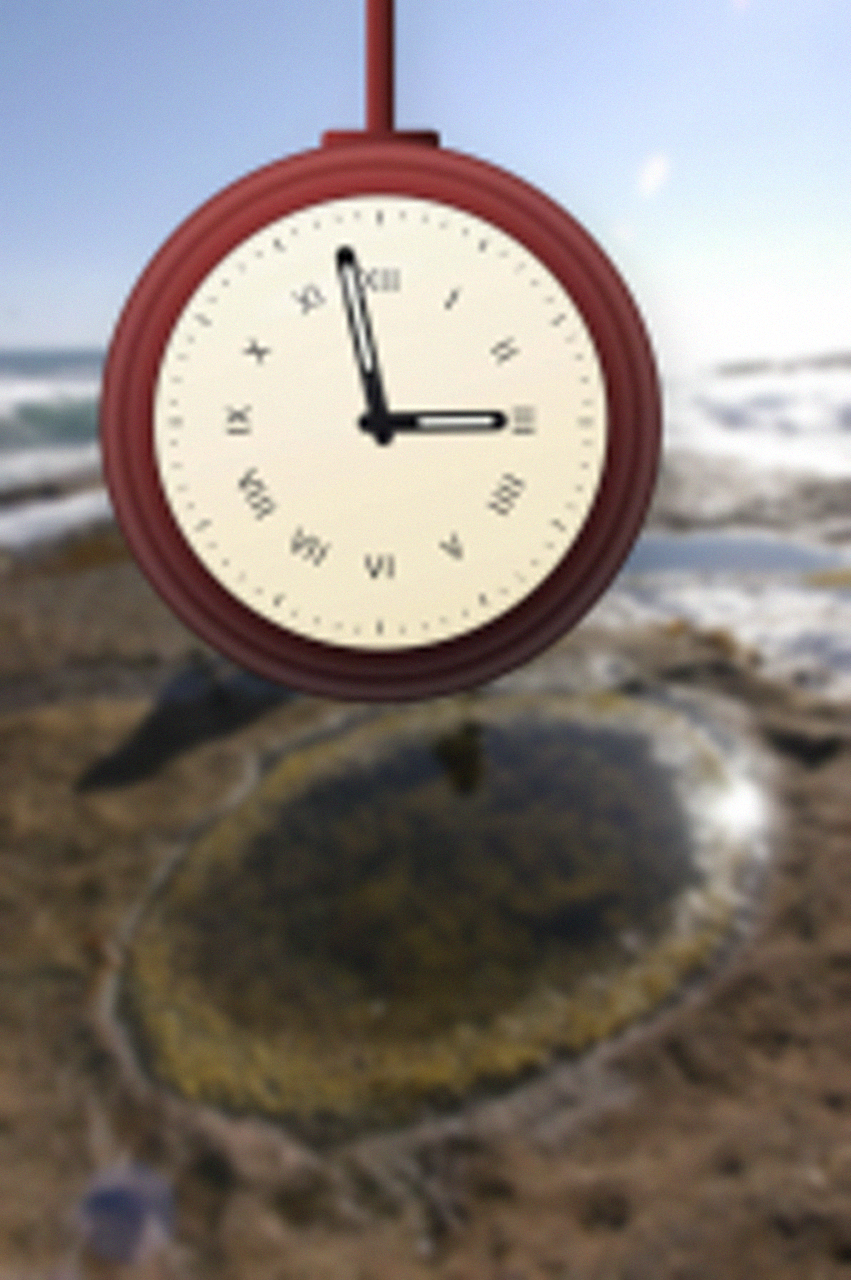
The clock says 2,58
